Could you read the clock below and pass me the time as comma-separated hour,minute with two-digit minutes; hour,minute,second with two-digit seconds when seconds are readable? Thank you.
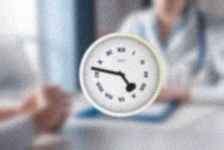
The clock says 4,47
